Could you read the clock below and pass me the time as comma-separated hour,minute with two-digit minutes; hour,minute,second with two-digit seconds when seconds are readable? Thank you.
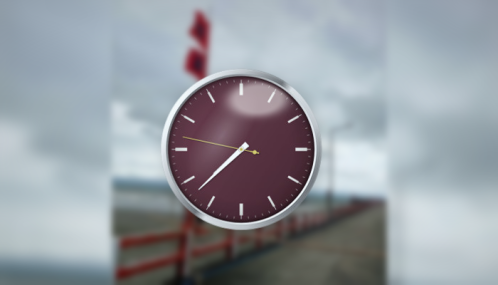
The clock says 7,37,47
